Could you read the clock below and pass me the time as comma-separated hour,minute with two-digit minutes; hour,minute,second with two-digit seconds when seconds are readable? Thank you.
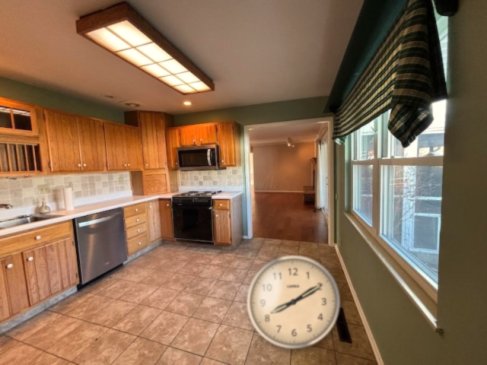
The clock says 8,10
